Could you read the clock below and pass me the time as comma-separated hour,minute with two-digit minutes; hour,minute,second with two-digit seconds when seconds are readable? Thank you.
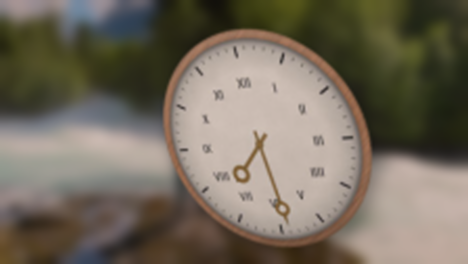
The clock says 7,29
